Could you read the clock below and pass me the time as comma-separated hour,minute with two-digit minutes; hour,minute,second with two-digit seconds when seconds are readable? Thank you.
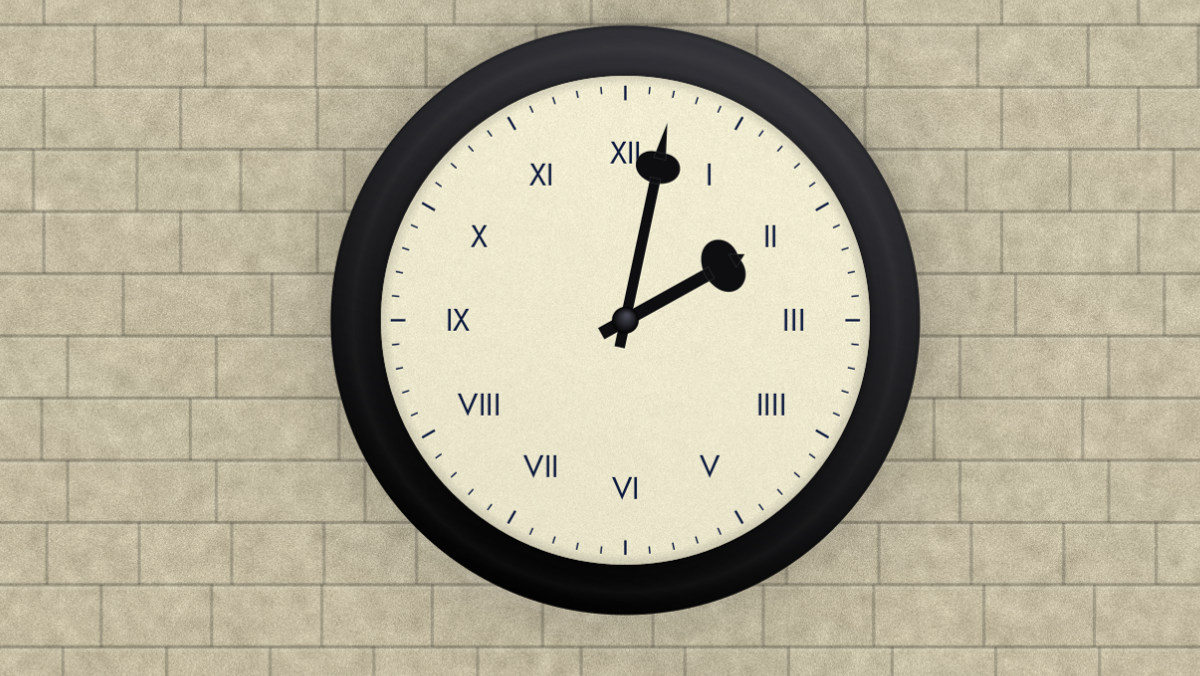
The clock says 2,02
